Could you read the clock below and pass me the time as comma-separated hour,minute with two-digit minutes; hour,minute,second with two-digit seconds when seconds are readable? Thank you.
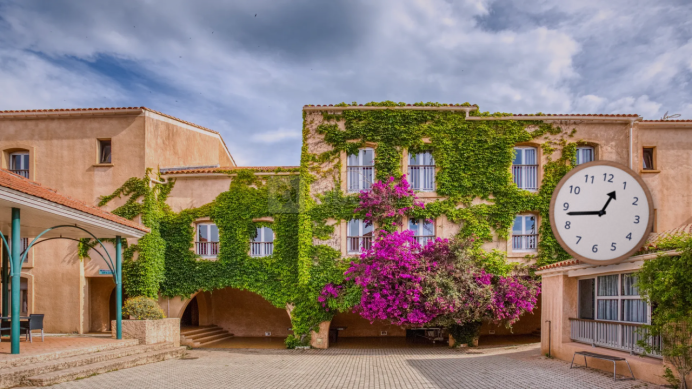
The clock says 12,43
